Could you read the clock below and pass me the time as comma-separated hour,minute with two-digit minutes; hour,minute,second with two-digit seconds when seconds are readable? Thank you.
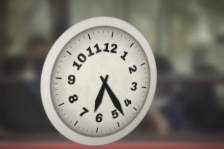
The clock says 6,23
